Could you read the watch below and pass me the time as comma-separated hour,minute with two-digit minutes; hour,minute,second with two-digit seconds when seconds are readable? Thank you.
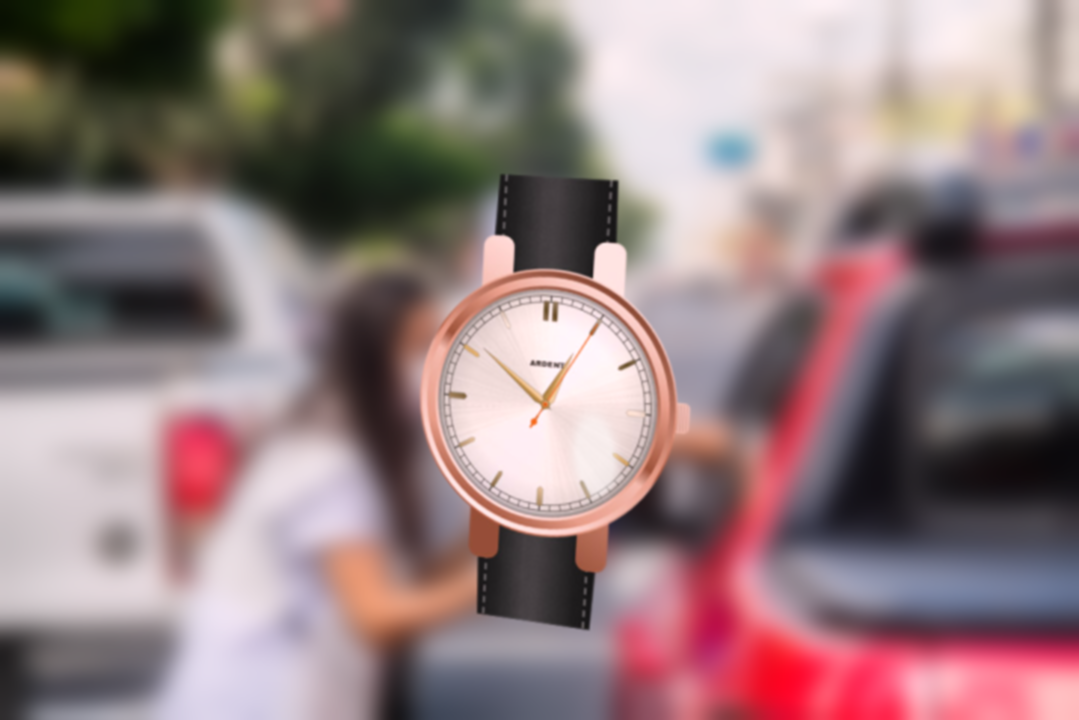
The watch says 12,51,05
